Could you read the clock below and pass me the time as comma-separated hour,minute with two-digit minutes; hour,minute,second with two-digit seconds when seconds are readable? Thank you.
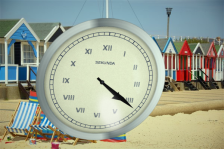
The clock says 4,21
